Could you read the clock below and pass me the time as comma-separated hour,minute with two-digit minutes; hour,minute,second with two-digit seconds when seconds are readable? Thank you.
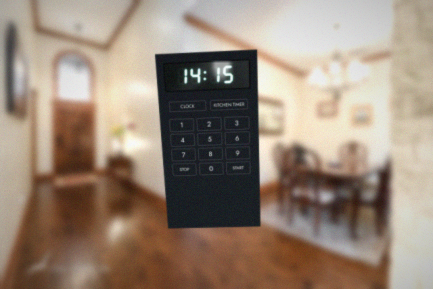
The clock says 14,15
